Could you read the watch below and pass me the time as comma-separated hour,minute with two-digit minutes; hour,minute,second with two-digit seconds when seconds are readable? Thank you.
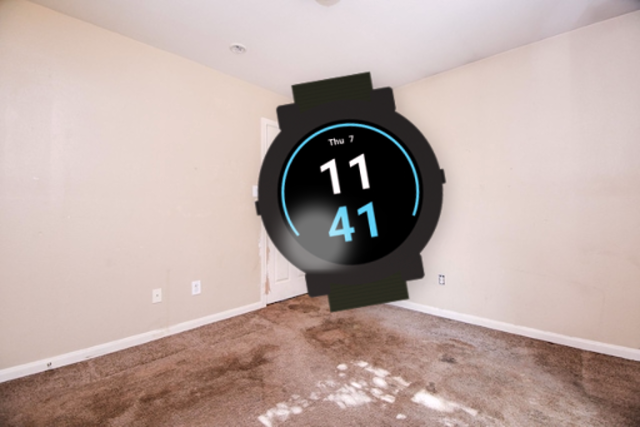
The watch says 11,41
